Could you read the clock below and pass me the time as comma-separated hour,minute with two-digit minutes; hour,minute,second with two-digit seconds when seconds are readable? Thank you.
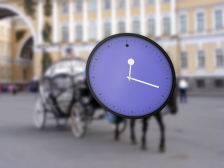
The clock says 12,18
